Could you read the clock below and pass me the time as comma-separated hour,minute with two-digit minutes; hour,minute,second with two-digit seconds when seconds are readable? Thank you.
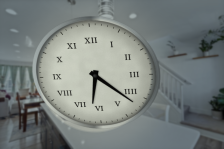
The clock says 6,22
